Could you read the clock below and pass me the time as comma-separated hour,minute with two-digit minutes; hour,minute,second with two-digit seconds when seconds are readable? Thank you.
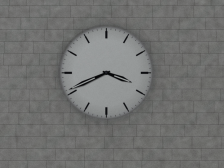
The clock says 3,41
